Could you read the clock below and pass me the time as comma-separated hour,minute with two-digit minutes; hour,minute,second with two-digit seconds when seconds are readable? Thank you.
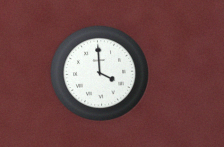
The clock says 4,00
